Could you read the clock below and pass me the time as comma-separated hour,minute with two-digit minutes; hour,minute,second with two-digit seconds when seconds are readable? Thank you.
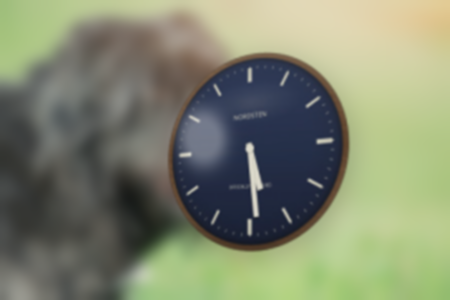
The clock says 5,29
